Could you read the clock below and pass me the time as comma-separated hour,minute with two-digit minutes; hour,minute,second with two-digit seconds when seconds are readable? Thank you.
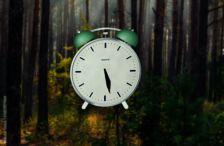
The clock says 5,28
